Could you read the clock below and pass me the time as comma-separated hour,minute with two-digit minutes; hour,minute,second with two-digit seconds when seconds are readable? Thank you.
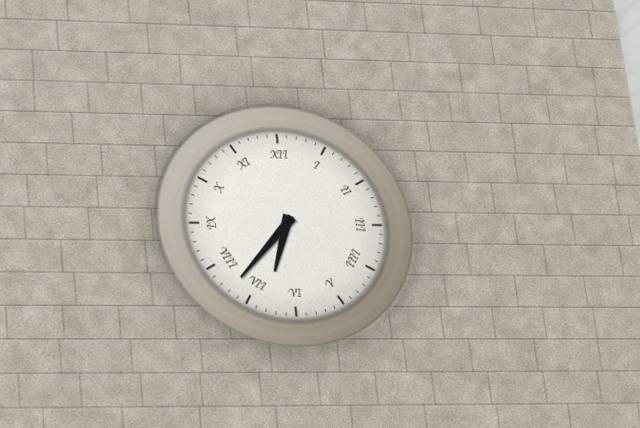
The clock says 6,37
